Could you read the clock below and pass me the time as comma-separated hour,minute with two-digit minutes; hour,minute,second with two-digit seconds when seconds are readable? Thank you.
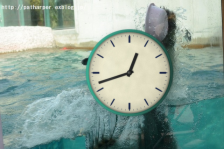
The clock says 12,42
